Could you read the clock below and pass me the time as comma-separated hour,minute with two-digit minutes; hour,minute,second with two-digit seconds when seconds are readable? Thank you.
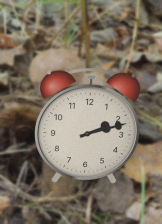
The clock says 2,12
